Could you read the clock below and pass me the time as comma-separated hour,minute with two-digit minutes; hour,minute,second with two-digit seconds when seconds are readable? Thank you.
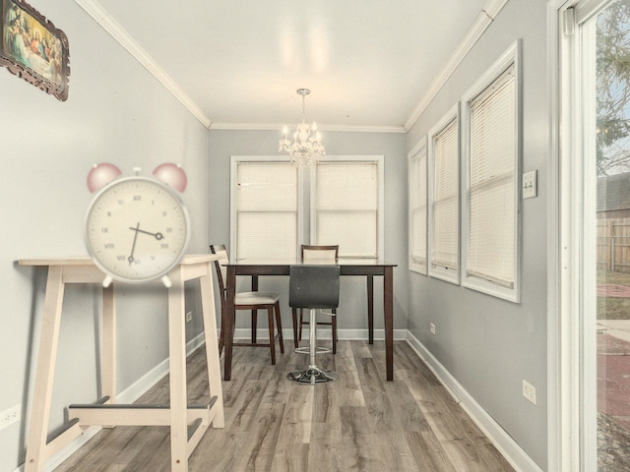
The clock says 3,32
